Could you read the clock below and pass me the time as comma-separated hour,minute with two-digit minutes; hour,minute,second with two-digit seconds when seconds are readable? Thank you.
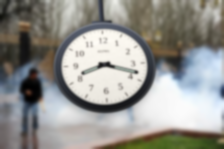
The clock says 8,18
